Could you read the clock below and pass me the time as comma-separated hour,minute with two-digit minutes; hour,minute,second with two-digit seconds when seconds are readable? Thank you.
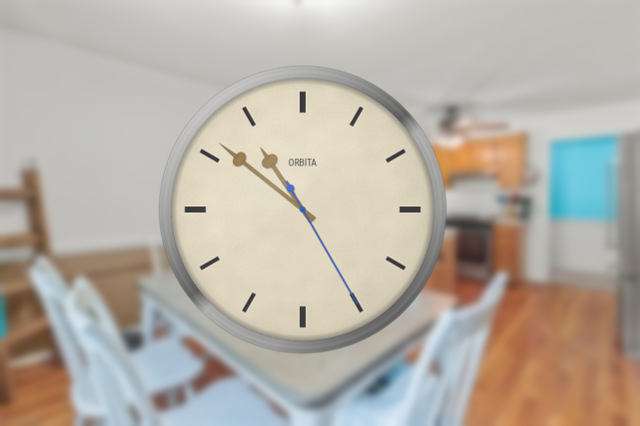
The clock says 10,51,25
